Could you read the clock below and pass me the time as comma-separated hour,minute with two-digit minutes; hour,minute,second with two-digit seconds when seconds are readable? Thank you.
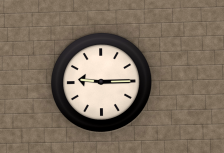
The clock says 9,15
